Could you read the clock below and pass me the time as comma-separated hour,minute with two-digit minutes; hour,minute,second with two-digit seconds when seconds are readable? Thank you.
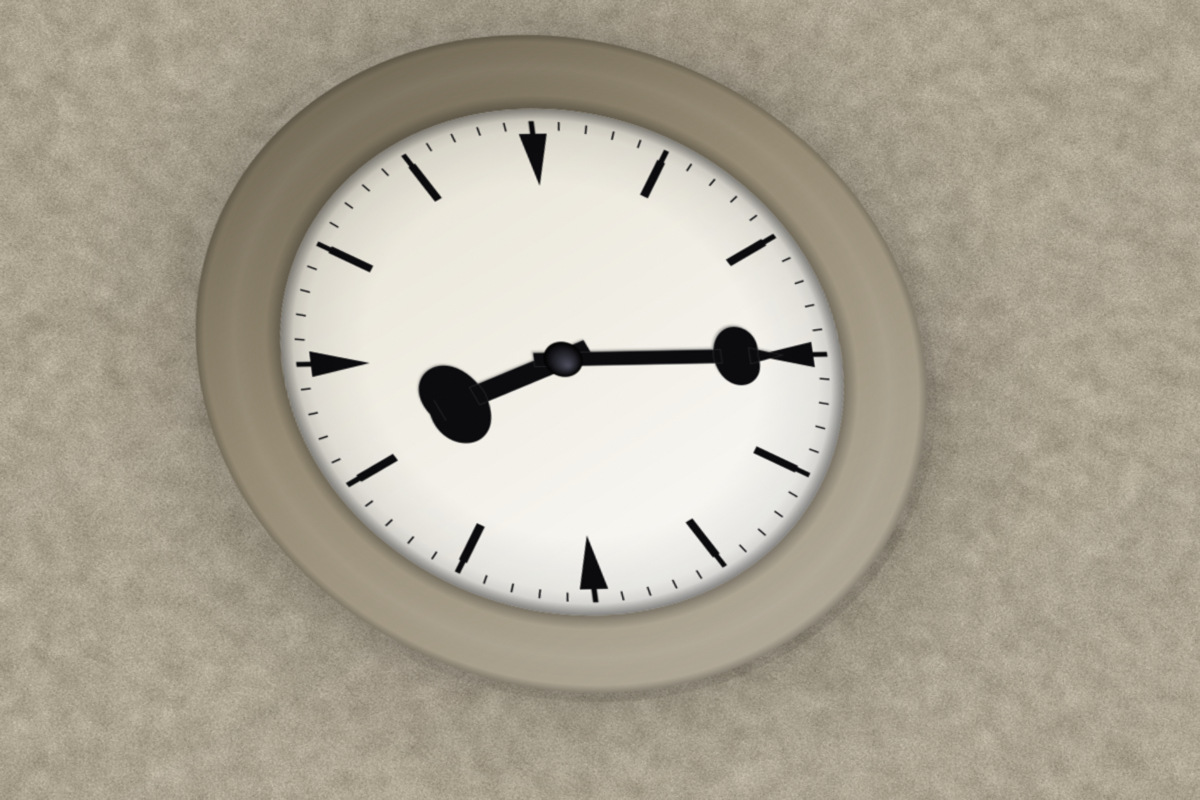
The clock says 8,15
